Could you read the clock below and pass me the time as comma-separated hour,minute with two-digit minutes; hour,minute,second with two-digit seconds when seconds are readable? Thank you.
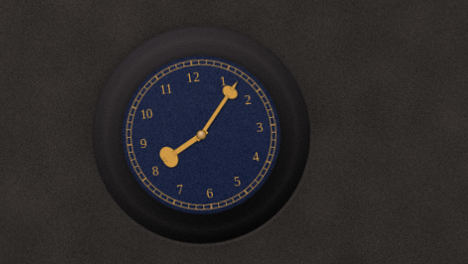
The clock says 8,07
